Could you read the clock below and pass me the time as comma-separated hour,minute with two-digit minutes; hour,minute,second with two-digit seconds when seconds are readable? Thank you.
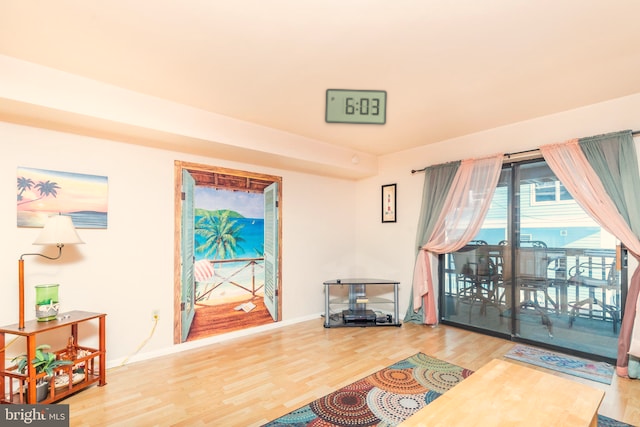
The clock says 6,03
